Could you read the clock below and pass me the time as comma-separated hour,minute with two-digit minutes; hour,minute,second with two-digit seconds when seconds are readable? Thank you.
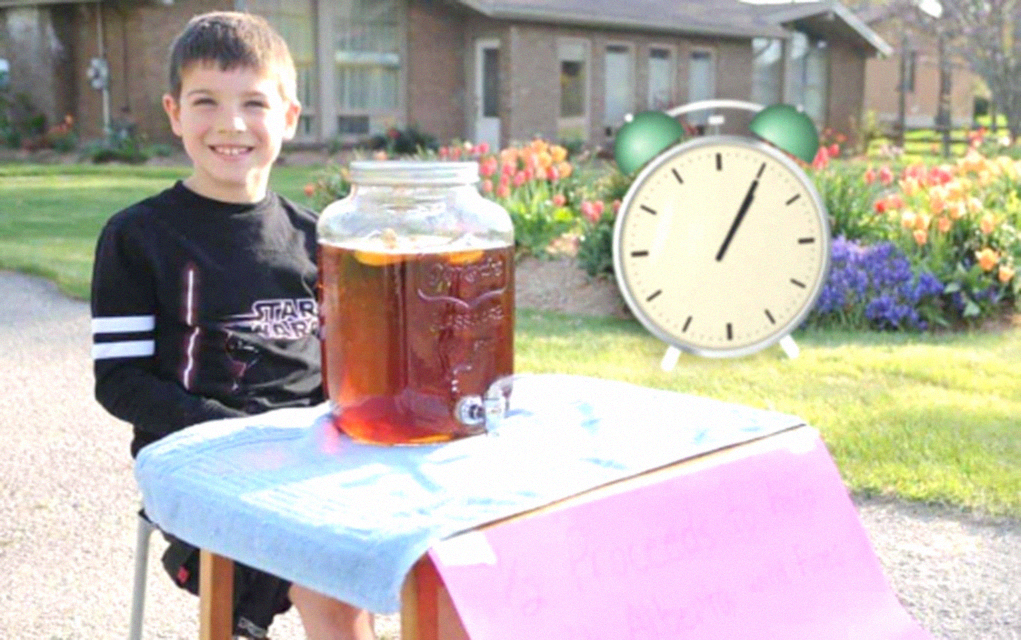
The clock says 1,05
